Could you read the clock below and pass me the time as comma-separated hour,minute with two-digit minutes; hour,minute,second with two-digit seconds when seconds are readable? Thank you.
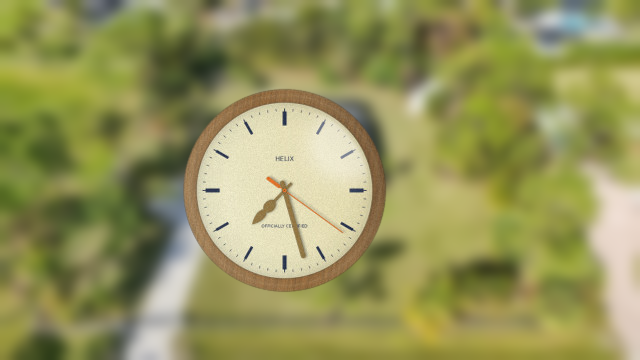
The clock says 7,27,21
